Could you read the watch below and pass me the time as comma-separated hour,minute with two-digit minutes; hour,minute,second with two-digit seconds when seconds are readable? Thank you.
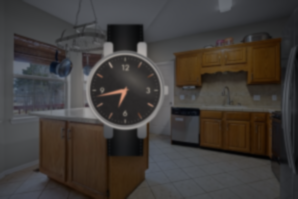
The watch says 6,43
